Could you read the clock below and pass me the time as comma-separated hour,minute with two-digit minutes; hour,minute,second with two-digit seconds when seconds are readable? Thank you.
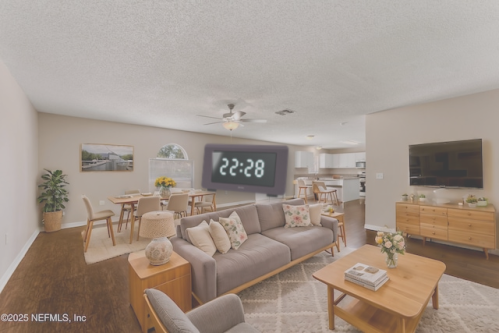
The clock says 22,28
